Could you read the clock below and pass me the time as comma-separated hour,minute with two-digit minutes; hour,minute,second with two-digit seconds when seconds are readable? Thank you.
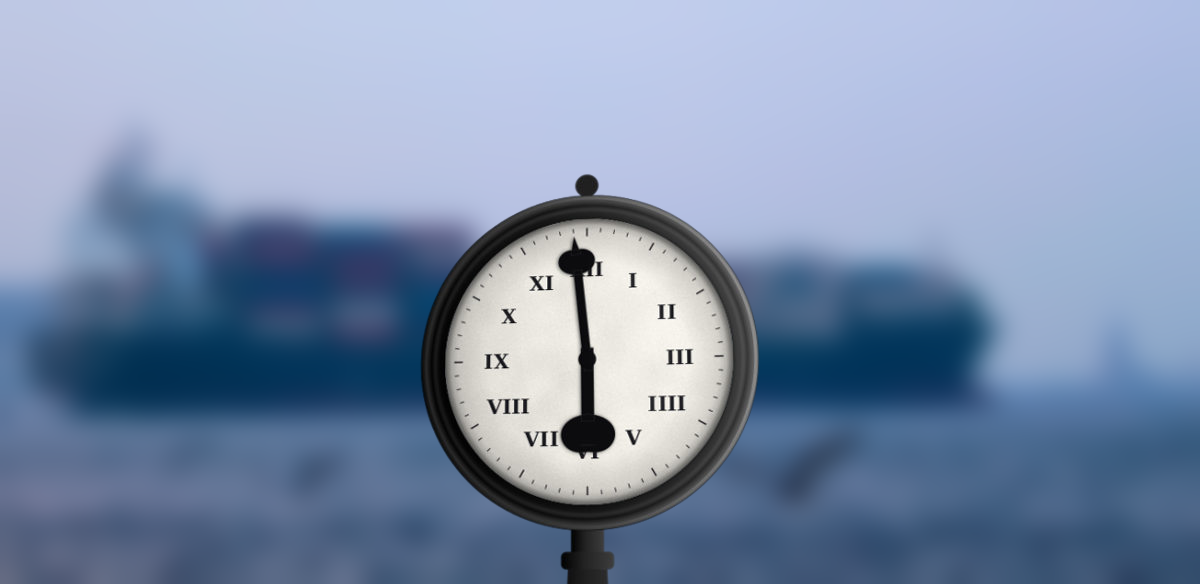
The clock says 5,59
